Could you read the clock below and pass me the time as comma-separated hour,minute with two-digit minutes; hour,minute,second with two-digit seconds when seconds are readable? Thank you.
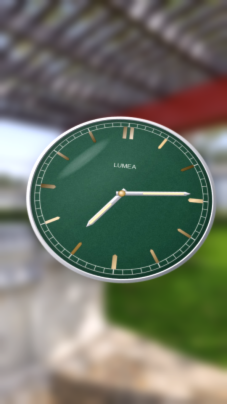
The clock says 7,14
